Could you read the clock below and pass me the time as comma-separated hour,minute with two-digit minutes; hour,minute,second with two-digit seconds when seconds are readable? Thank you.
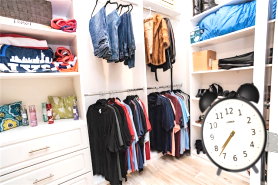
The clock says 7,37
